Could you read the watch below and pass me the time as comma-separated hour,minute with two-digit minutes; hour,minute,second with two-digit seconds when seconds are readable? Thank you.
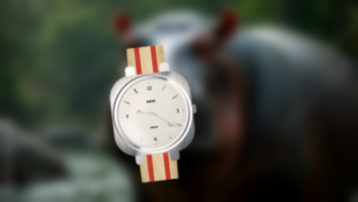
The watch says 9,21
